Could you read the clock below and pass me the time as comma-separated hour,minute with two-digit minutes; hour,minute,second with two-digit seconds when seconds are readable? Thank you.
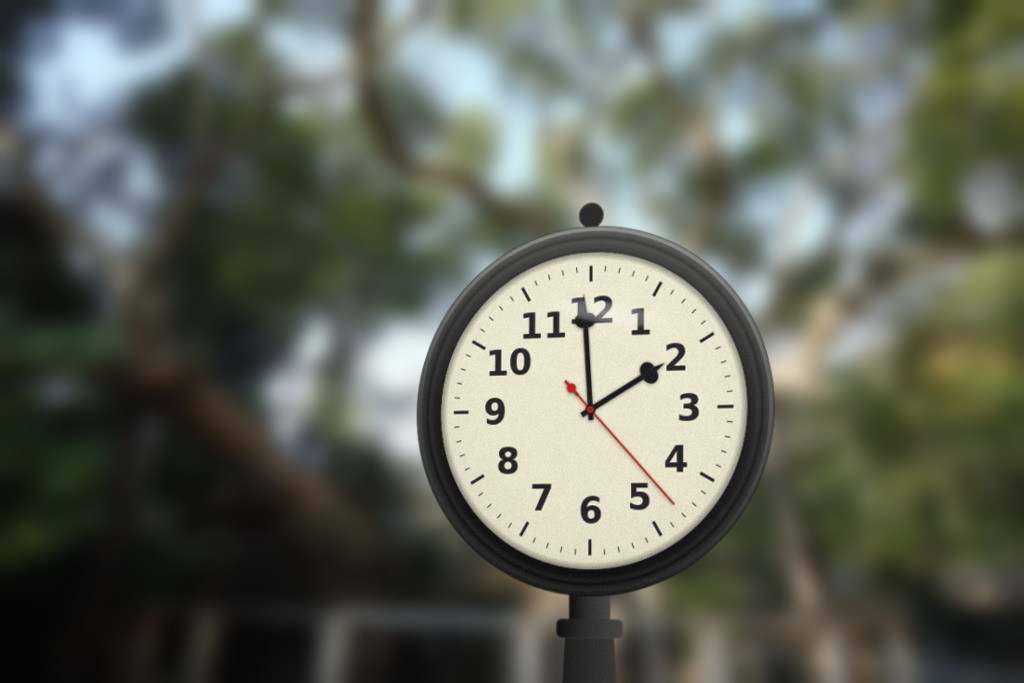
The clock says 1,59,23
